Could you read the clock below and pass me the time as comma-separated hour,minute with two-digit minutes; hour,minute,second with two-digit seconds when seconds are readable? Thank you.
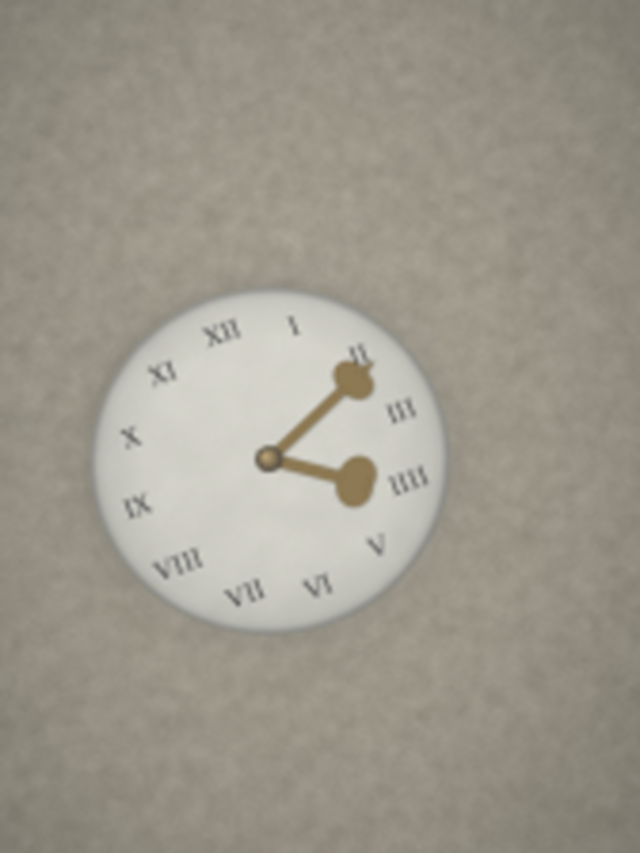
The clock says 4,11
